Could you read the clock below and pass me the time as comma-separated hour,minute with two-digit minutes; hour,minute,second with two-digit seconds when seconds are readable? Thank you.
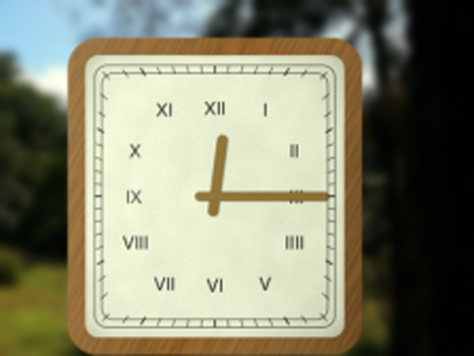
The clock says 12,15
